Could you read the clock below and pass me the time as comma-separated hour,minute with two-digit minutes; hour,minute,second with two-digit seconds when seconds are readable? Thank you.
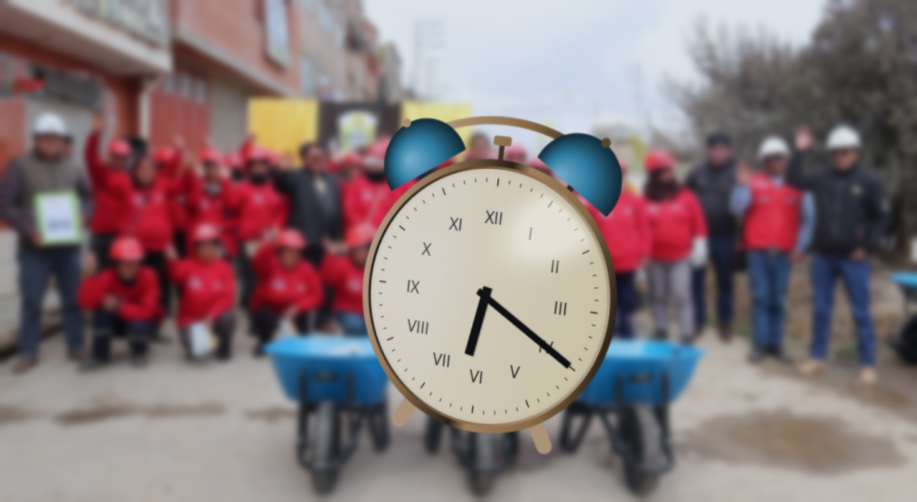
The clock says 6,20
